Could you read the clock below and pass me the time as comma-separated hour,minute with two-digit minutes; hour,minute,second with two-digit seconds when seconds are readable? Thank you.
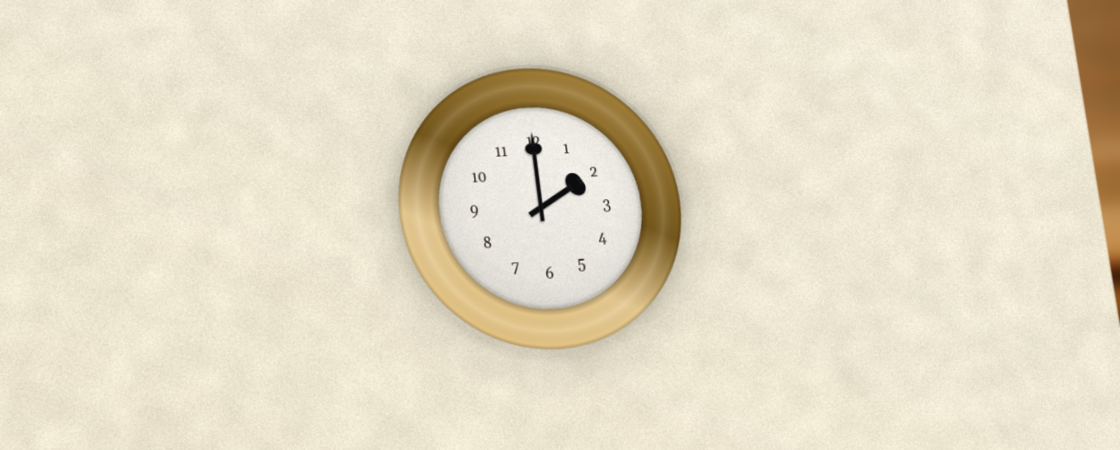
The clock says 2,00
